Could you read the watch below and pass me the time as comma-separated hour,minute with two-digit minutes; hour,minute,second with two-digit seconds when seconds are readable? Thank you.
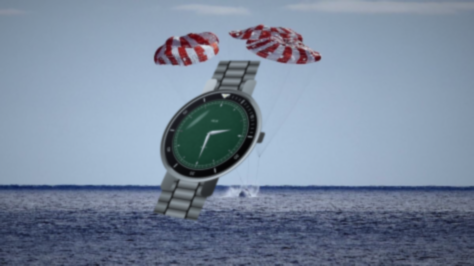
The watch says 2,30
